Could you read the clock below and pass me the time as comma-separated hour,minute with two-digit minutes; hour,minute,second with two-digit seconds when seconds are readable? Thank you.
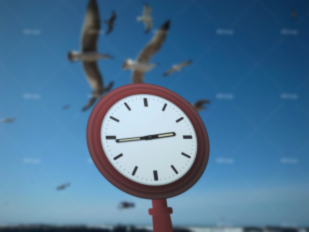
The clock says 2,44
